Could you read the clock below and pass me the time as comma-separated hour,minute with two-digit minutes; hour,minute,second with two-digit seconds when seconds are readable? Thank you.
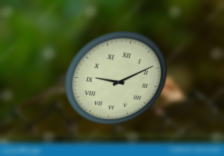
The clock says 9,09
